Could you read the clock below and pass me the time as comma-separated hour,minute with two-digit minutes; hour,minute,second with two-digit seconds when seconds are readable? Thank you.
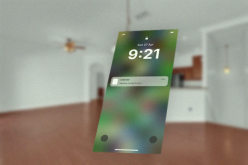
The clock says 9,21
